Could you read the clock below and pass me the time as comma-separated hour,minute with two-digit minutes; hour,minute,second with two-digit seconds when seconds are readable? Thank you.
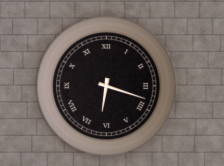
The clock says 6,18
